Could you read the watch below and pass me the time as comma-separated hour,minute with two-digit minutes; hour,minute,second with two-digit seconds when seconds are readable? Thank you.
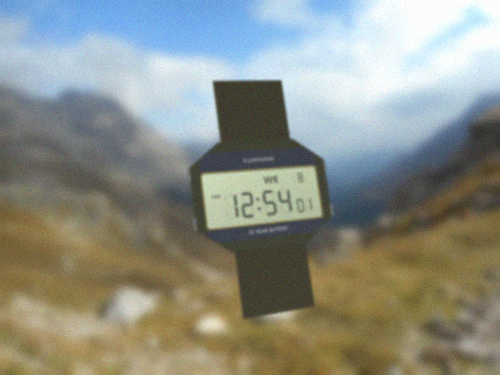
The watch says 12,54,01
